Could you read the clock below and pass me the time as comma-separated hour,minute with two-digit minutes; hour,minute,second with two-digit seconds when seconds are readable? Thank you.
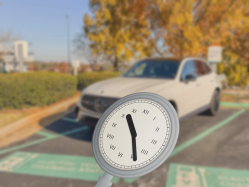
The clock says 10,24
